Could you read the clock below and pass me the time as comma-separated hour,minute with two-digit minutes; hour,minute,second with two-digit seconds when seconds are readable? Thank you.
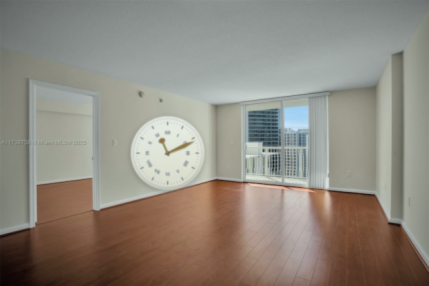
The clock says 11,11
